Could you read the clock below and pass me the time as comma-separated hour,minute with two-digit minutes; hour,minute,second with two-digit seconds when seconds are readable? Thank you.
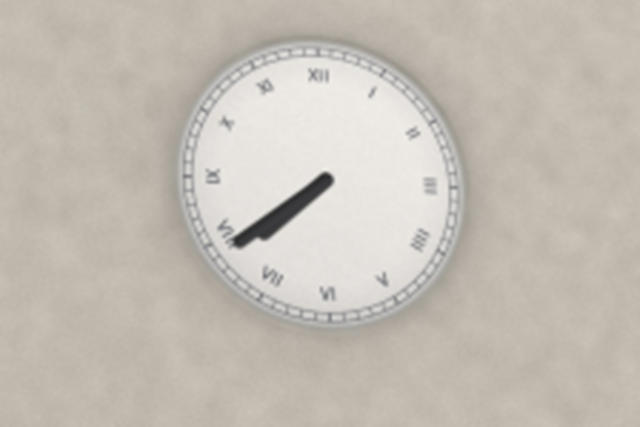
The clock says 7,39
